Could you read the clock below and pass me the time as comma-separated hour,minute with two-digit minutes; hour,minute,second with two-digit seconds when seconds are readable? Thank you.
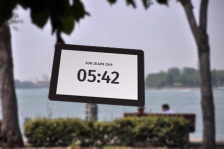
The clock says 5,42
